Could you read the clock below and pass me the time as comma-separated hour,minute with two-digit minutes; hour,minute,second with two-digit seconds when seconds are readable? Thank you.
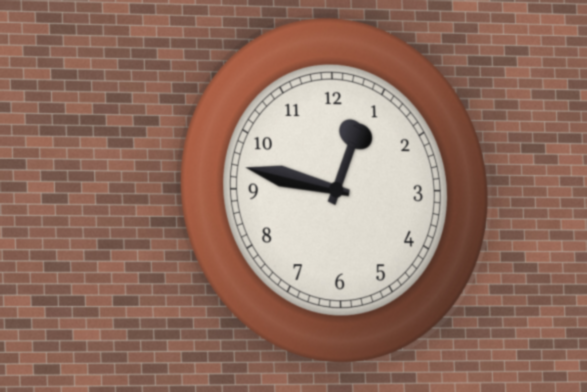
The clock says 12,47
